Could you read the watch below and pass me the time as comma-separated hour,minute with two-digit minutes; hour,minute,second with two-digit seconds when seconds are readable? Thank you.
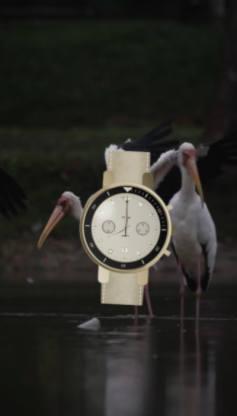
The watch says 8,00
